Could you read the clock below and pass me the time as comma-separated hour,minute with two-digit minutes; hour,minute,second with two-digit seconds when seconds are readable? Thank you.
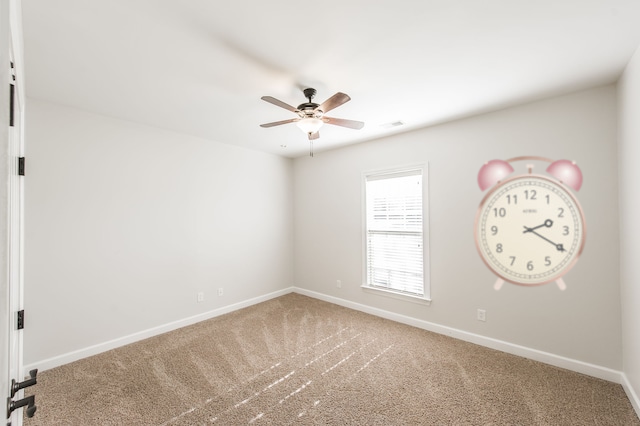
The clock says 2,20
